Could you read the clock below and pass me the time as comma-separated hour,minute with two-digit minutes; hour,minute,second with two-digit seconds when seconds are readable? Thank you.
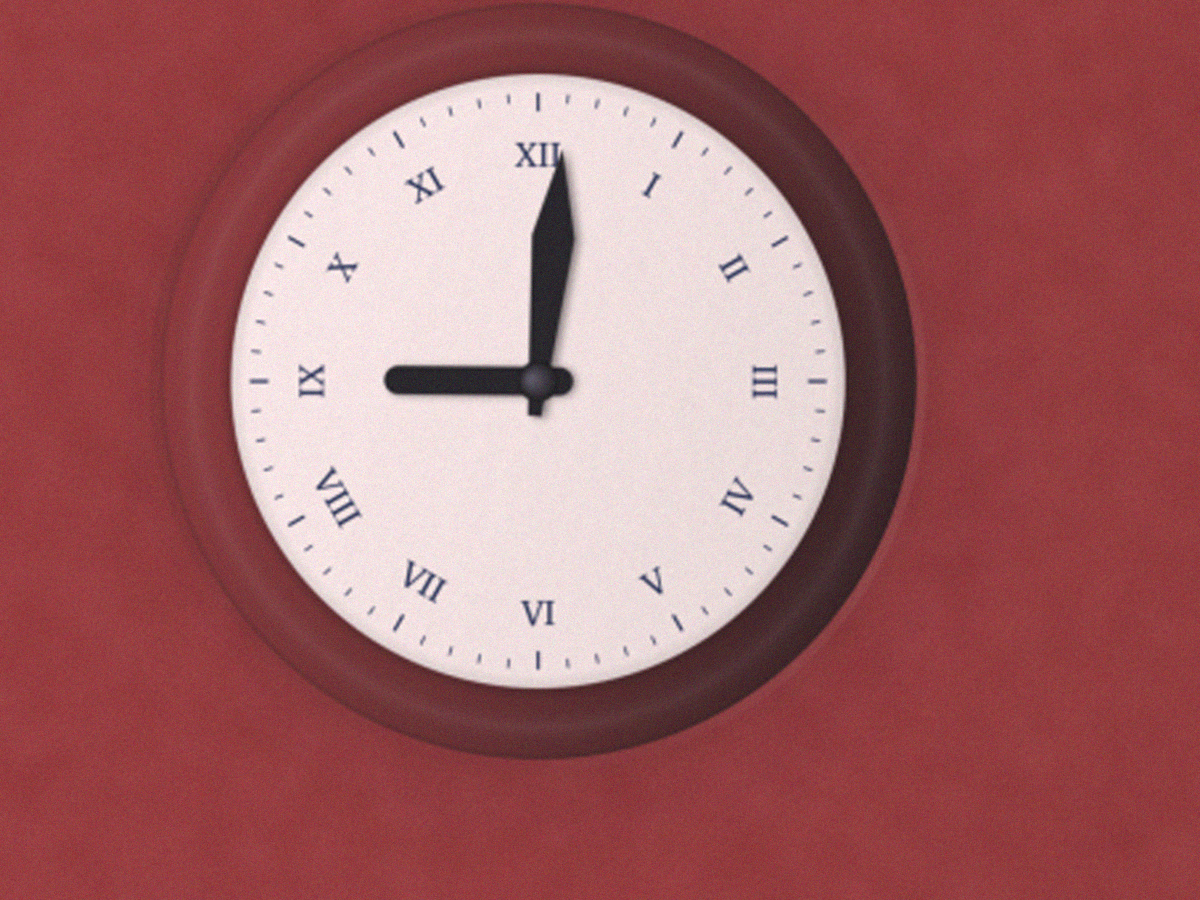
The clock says 9,01
